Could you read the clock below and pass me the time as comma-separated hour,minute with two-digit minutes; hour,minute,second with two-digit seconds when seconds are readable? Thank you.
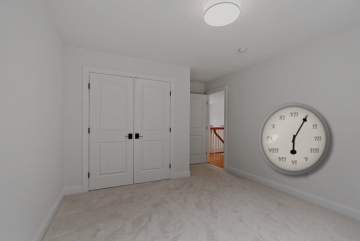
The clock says 6,05
